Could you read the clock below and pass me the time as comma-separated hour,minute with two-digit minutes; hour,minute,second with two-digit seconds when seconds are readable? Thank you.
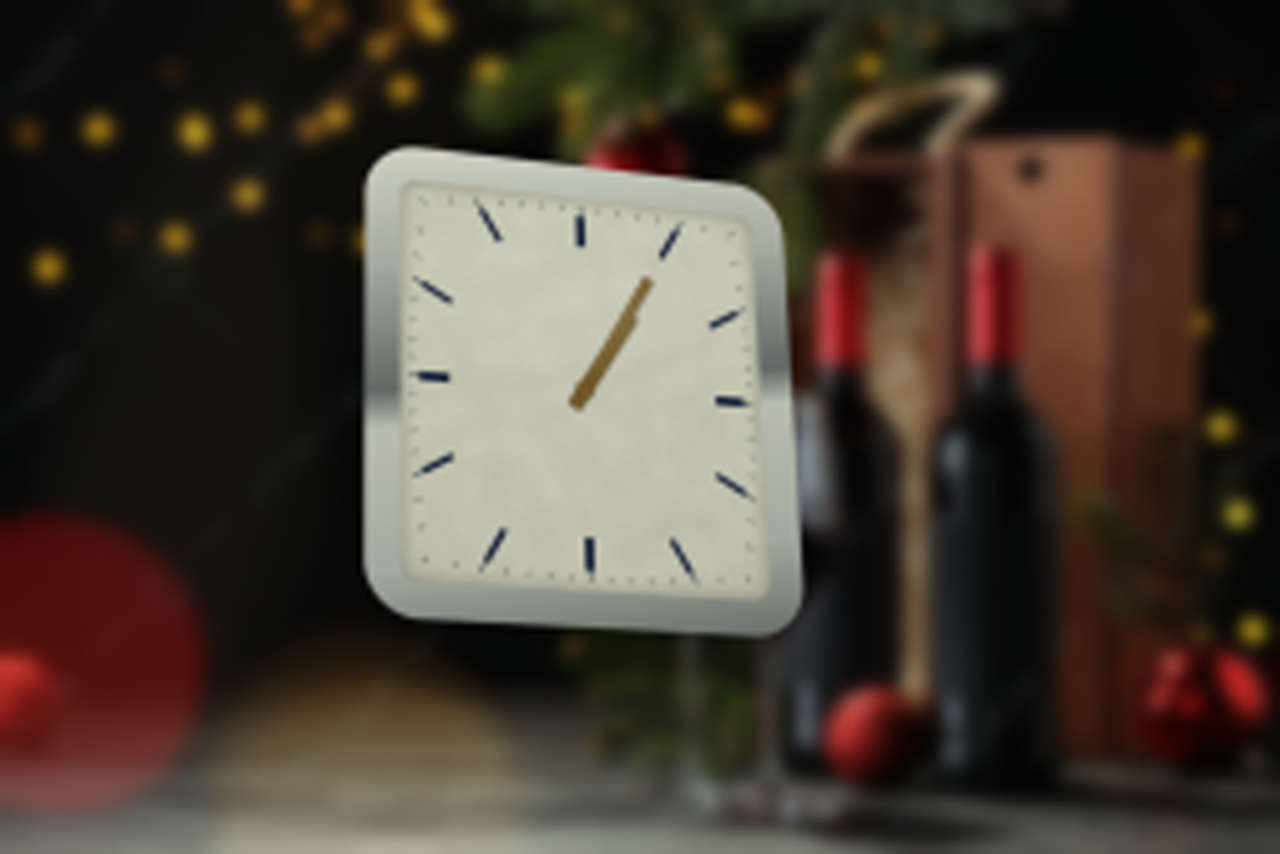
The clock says 1,05
